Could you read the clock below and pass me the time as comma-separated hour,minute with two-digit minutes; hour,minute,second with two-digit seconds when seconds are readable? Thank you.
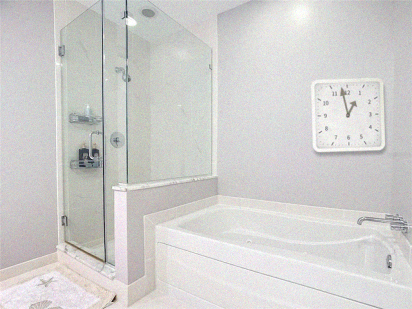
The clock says 12,58
